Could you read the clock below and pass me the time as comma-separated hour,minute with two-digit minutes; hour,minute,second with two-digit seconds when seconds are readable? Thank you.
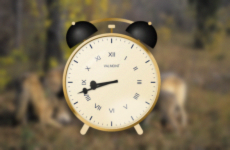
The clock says 8,42
